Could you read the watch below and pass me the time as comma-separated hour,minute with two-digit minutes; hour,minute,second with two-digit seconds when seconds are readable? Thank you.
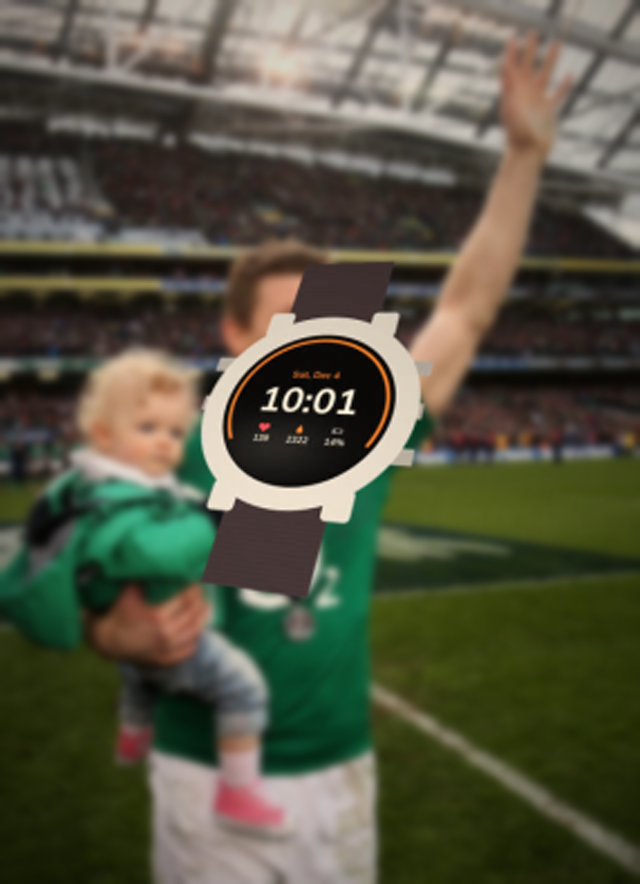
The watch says 10,01
